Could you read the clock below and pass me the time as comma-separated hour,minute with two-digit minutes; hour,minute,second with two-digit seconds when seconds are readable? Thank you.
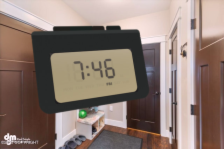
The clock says 7,46
